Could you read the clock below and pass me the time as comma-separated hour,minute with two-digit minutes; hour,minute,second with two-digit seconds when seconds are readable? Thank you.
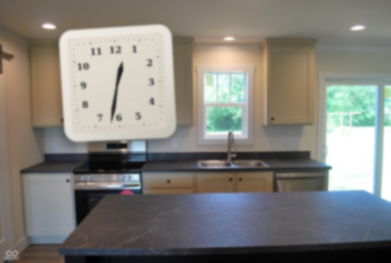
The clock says 12,32
